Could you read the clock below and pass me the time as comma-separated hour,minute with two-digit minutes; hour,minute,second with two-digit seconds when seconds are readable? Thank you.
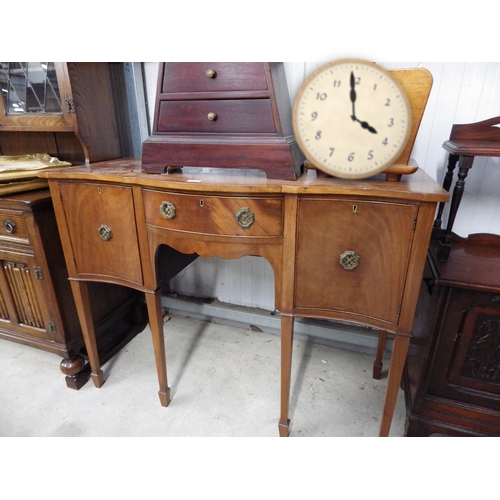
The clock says 3,59
